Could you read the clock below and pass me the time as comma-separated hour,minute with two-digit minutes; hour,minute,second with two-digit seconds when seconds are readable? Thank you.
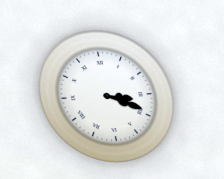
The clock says 3,19
